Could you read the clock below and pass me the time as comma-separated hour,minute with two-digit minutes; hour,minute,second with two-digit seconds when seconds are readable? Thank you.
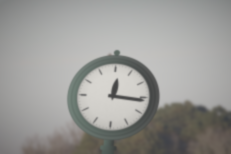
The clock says 12,16
